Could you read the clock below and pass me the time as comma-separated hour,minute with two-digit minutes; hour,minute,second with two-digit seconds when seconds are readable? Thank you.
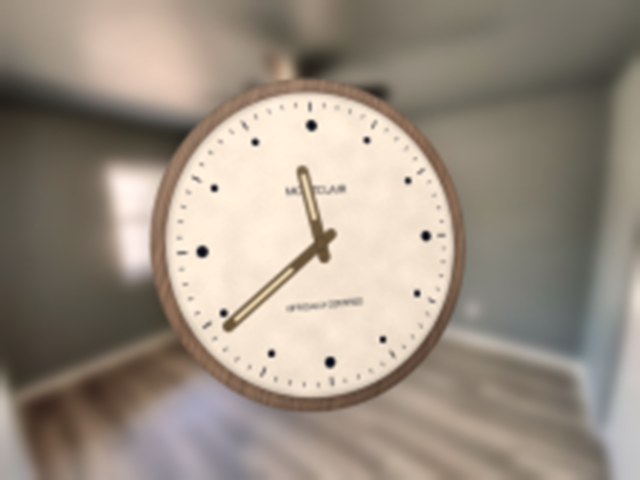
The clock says 11,39
